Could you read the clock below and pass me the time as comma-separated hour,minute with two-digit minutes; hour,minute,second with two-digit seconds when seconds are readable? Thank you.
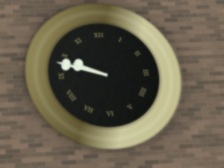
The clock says 9,48
